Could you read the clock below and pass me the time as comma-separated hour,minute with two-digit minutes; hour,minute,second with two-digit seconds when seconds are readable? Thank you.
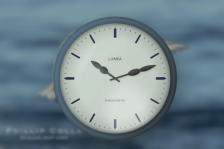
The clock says 10,12
